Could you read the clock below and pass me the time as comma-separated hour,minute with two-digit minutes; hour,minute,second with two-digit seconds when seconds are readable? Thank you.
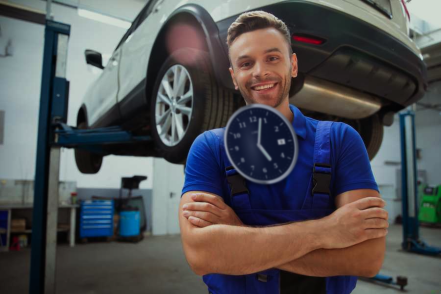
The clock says 5,03
